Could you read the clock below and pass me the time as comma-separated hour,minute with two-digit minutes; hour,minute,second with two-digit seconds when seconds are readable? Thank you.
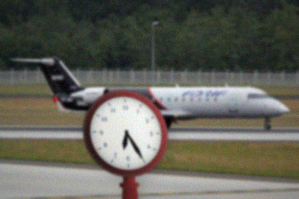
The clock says 6,25
